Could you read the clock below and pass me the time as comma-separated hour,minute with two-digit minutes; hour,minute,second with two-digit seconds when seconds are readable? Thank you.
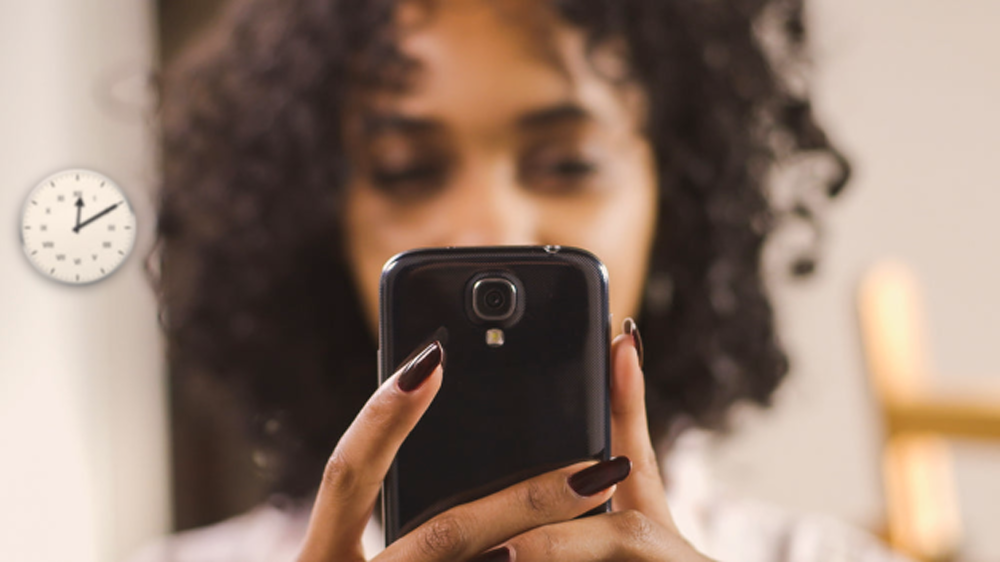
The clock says 12,10
